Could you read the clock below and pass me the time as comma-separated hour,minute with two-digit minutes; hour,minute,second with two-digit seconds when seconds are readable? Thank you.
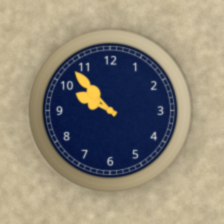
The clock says 9,53
